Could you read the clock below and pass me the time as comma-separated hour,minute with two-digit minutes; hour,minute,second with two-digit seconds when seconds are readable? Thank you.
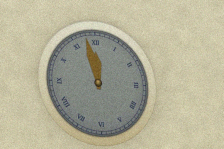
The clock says 11,58
